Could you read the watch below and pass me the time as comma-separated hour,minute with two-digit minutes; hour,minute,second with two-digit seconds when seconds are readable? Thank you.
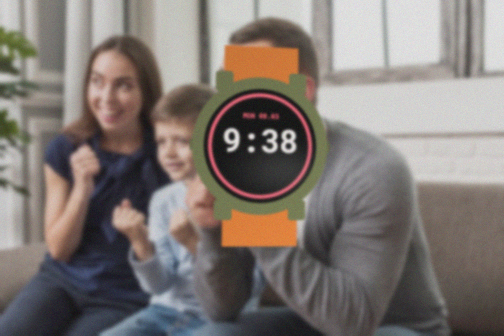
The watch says 9,38
